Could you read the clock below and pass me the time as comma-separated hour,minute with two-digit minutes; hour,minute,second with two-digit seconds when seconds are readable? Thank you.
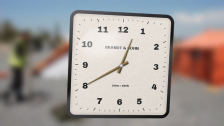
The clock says 12,40
